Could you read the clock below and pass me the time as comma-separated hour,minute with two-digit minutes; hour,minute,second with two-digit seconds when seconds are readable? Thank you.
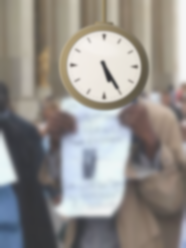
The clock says 5,25
